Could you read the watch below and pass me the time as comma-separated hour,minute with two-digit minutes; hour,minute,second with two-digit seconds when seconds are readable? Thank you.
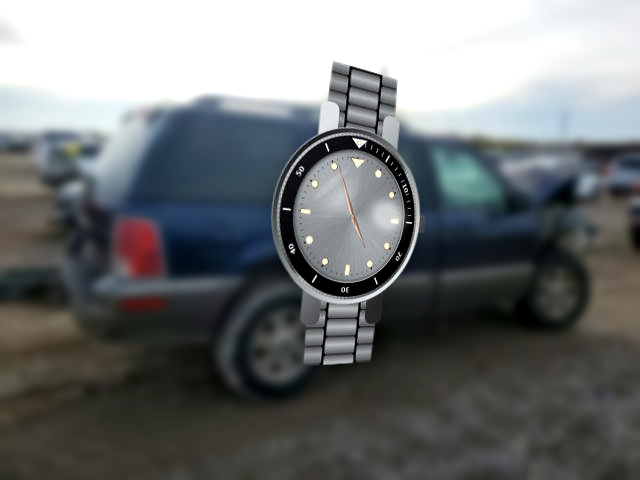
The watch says 4,56
